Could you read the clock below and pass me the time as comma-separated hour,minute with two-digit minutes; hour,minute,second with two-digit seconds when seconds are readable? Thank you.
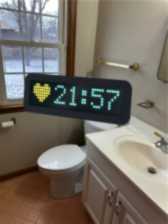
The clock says 21,57
